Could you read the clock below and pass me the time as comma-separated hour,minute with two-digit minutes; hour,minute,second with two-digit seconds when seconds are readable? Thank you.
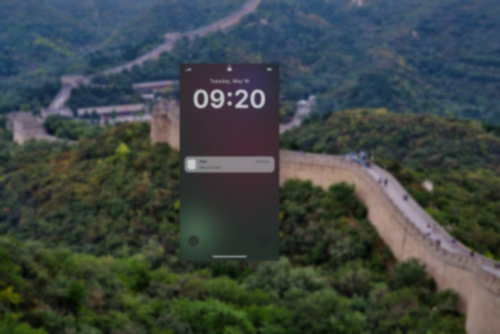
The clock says 9,20
